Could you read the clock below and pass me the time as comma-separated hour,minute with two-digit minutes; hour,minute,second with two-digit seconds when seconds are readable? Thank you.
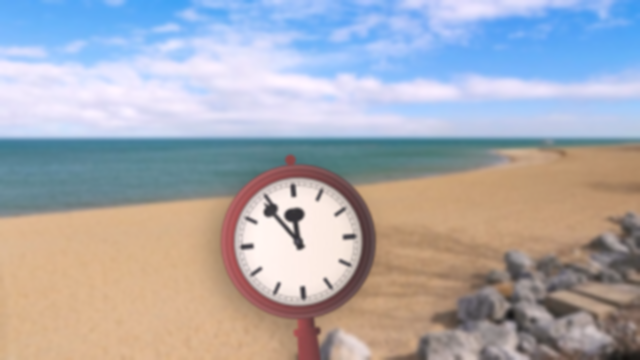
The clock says 11,54
